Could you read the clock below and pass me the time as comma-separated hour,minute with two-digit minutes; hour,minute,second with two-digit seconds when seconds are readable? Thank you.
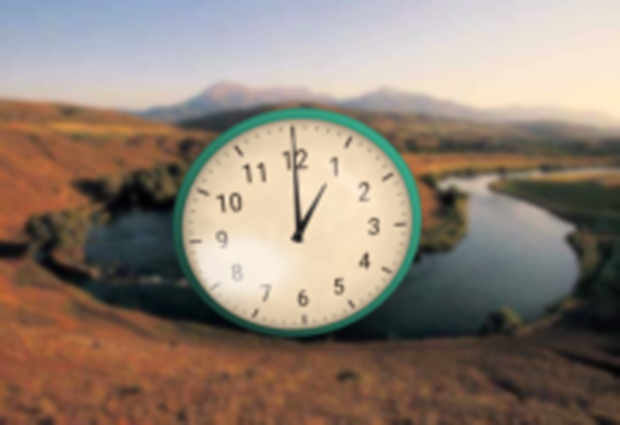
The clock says 1,00
